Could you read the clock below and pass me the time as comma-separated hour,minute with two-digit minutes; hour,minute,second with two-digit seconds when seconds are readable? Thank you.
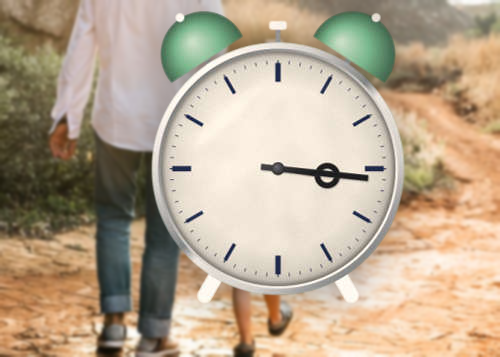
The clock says 3,16
